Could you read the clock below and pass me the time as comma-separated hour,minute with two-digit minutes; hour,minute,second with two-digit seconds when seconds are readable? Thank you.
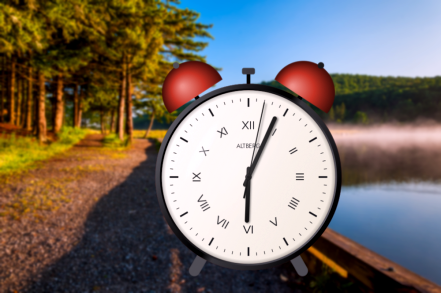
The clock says 6,04,02
